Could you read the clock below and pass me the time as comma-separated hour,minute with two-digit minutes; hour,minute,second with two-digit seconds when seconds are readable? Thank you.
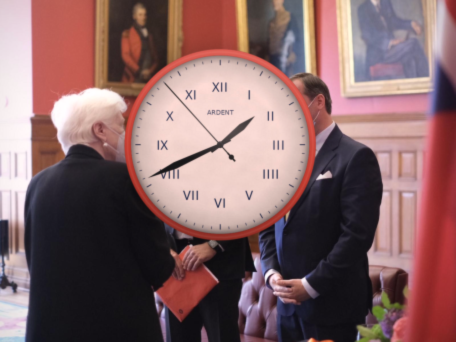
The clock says 1,40,53
